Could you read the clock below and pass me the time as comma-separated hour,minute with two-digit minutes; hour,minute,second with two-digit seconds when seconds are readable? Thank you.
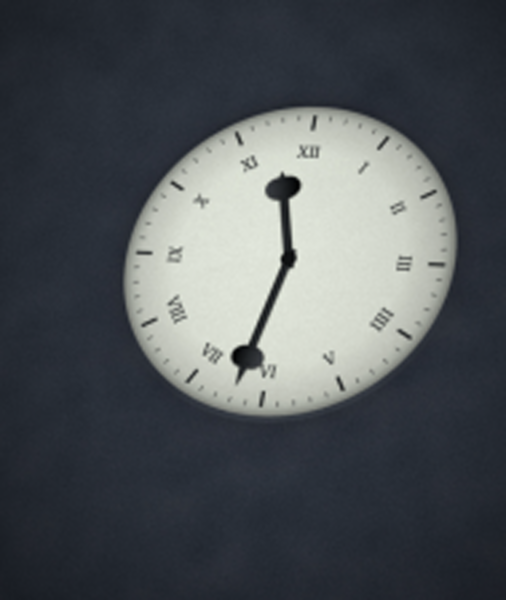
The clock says 11,32
